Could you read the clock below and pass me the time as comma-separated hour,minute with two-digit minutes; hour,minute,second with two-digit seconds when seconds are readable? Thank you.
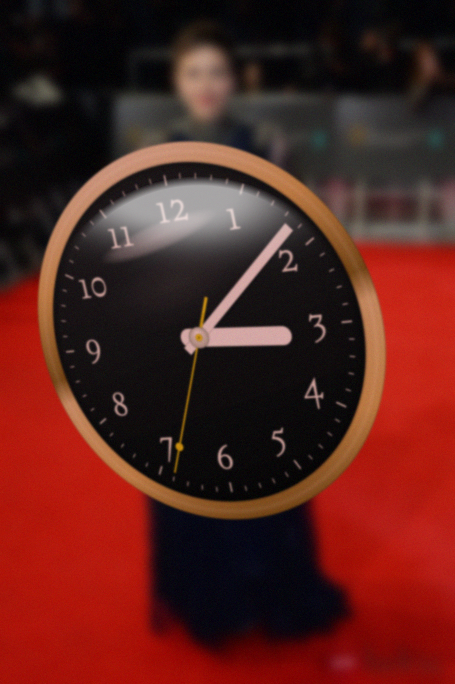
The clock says 3,08,34
